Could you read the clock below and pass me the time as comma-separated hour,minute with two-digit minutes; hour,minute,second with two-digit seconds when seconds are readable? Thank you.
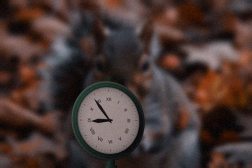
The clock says 8,54
